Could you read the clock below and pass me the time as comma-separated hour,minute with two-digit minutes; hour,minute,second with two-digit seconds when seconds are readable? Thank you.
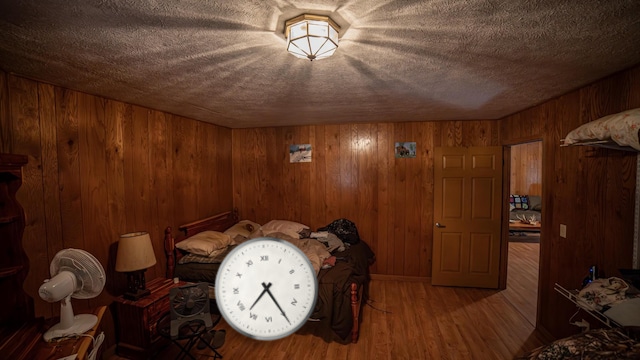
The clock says 7,25
